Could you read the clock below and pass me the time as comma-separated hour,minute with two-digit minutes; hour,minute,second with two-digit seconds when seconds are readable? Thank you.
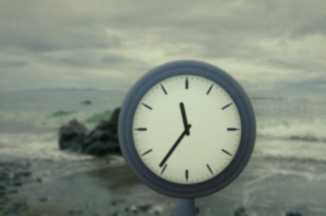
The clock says 11,36
